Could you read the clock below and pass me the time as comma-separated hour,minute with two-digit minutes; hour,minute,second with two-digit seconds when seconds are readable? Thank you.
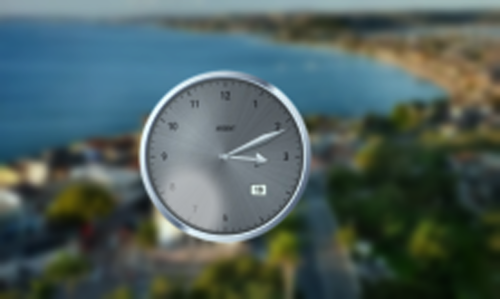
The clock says 3,11
